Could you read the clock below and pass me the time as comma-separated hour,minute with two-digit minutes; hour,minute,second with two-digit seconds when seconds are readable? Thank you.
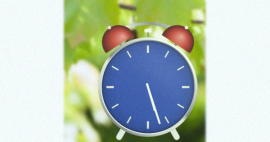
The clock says 5,27
